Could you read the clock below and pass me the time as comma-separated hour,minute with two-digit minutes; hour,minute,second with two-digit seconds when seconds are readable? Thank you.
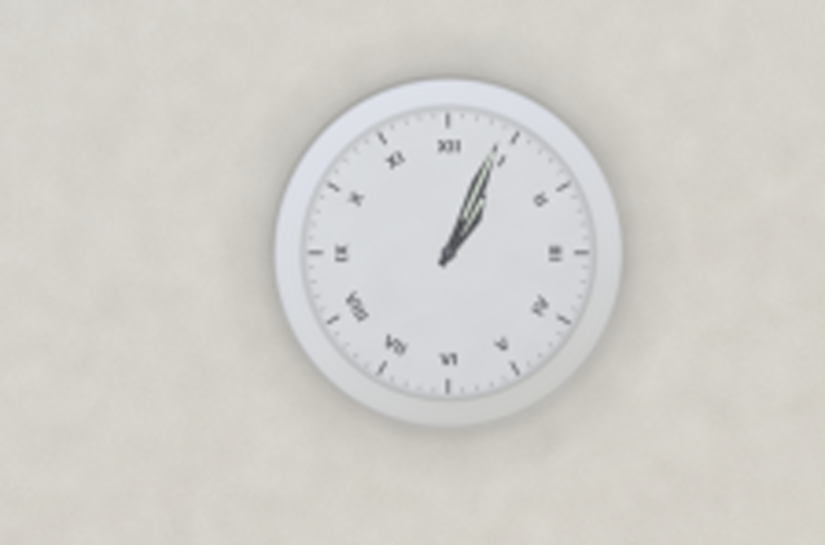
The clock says 1,04
